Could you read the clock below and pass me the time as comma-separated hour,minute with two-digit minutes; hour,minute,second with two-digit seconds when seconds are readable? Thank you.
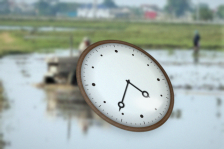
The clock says 4,36
